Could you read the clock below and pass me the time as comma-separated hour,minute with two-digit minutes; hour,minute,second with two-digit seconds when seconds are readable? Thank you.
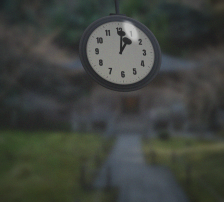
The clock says 1,01
